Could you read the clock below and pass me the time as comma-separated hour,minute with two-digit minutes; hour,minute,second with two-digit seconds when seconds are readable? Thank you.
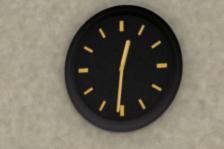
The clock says 12,31
